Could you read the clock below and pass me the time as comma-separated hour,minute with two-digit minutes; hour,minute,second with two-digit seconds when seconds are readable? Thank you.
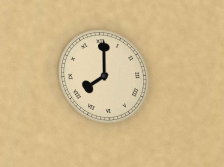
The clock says 8,01
